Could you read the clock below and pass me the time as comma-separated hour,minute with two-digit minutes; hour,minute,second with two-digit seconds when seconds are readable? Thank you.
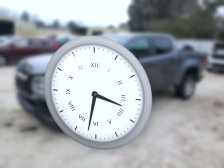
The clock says 3,32
